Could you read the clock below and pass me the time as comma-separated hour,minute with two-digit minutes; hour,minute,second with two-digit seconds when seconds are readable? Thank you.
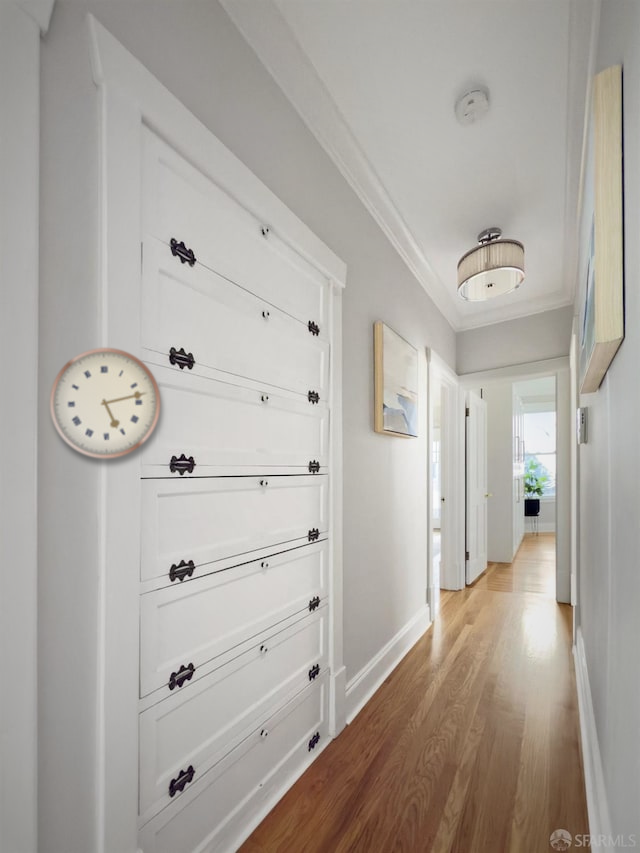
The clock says 5,13
